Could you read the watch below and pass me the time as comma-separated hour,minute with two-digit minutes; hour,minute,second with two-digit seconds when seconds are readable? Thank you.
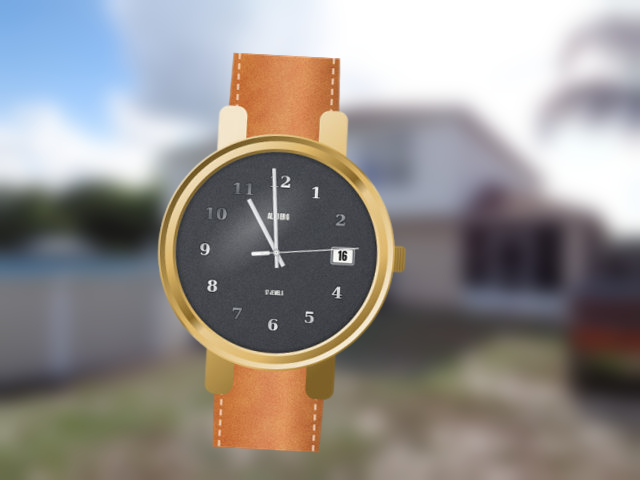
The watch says 10,59,14
